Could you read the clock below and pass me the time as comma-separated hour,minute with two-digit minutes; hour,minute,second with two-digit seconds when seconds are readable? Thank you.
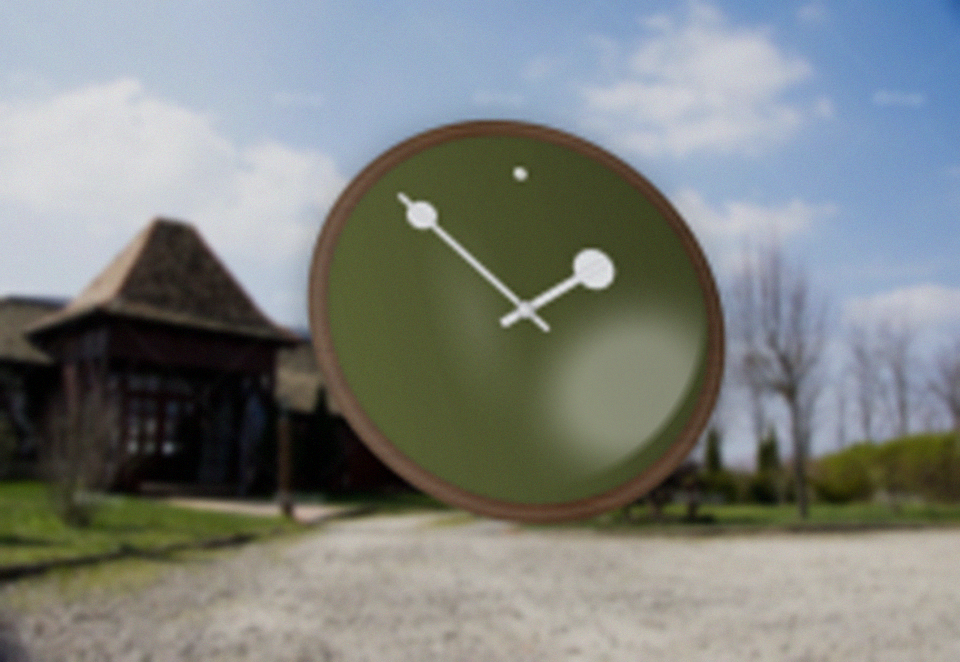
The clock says 1,52
